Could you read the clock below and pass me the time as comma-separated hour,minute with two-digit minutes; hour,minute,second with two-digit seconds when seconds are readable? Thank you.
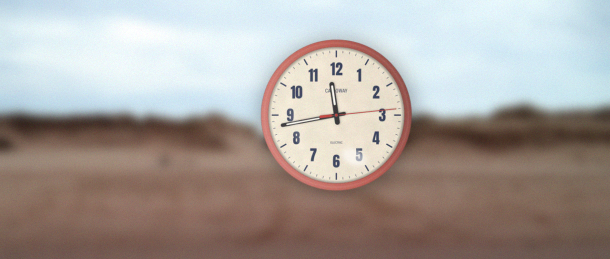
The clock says 11,43,14
